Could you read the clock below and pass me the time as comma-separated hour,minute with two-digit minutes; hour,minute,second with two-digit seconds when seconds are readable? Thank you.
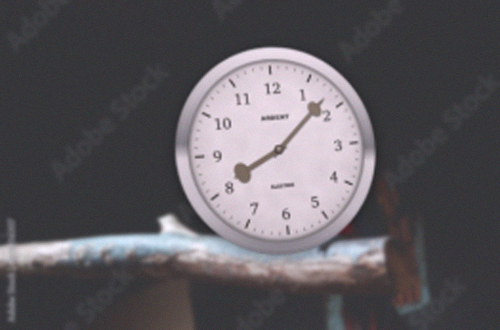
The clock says 8,08
